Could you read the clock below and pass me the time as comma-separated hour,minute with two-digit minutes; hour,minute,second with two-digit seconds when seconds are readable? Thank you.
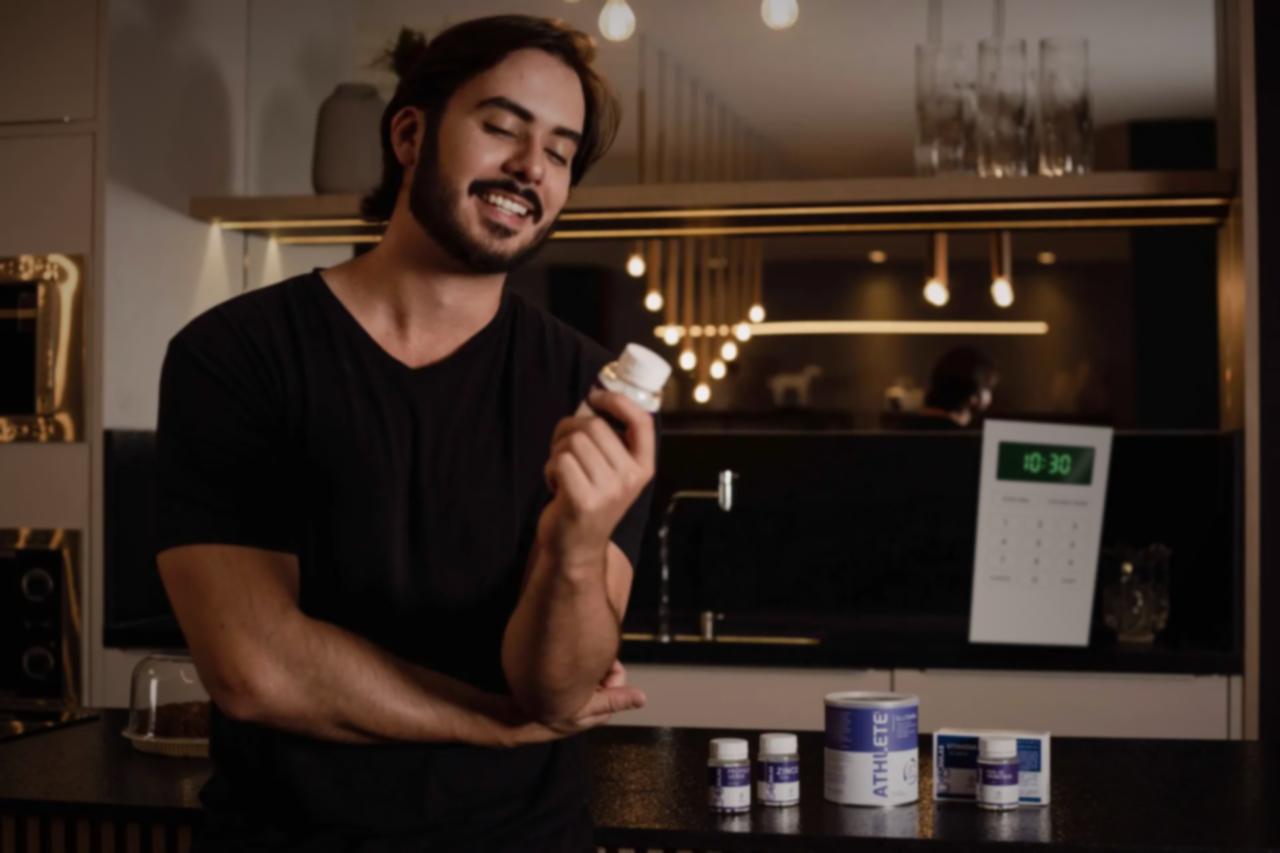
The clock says 10,30
